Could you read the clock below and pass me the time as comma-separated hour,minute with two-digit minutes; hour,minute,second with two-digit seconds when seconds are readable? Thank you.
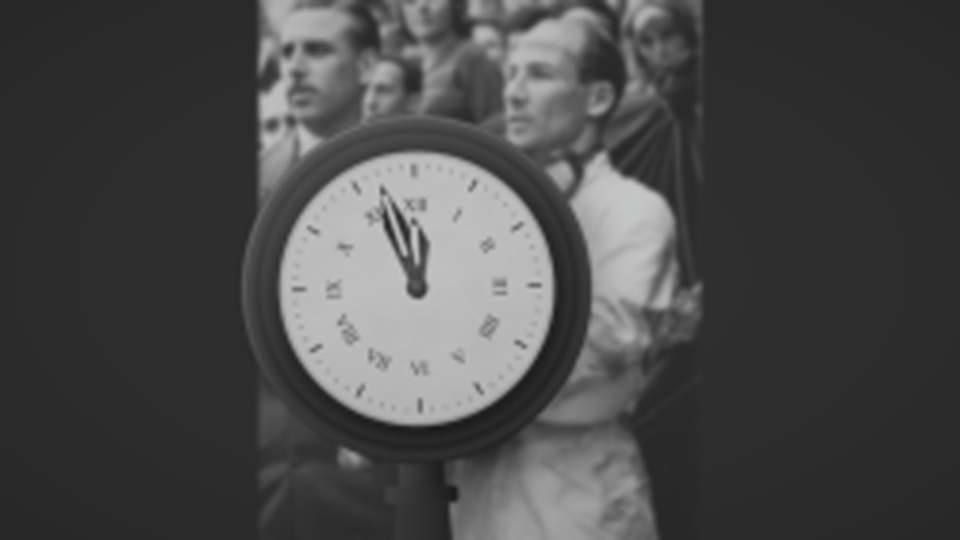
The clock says 11,57
